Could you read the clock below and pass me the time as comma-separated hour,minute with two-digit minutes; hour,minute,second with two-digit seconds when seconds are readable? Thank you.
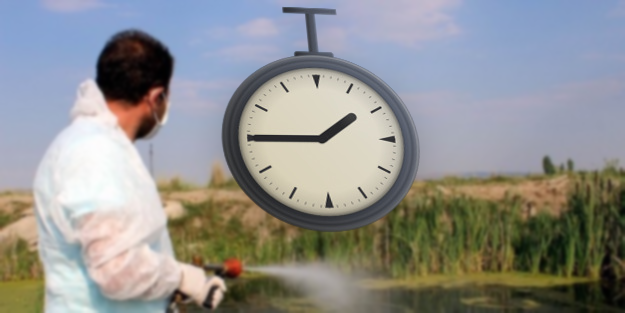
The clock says 1,45
